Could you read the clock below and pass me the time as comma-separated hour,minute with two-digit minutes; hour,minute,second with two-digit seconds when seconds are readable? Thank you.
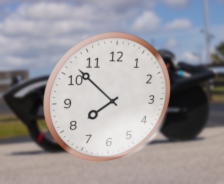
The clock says 7,52
